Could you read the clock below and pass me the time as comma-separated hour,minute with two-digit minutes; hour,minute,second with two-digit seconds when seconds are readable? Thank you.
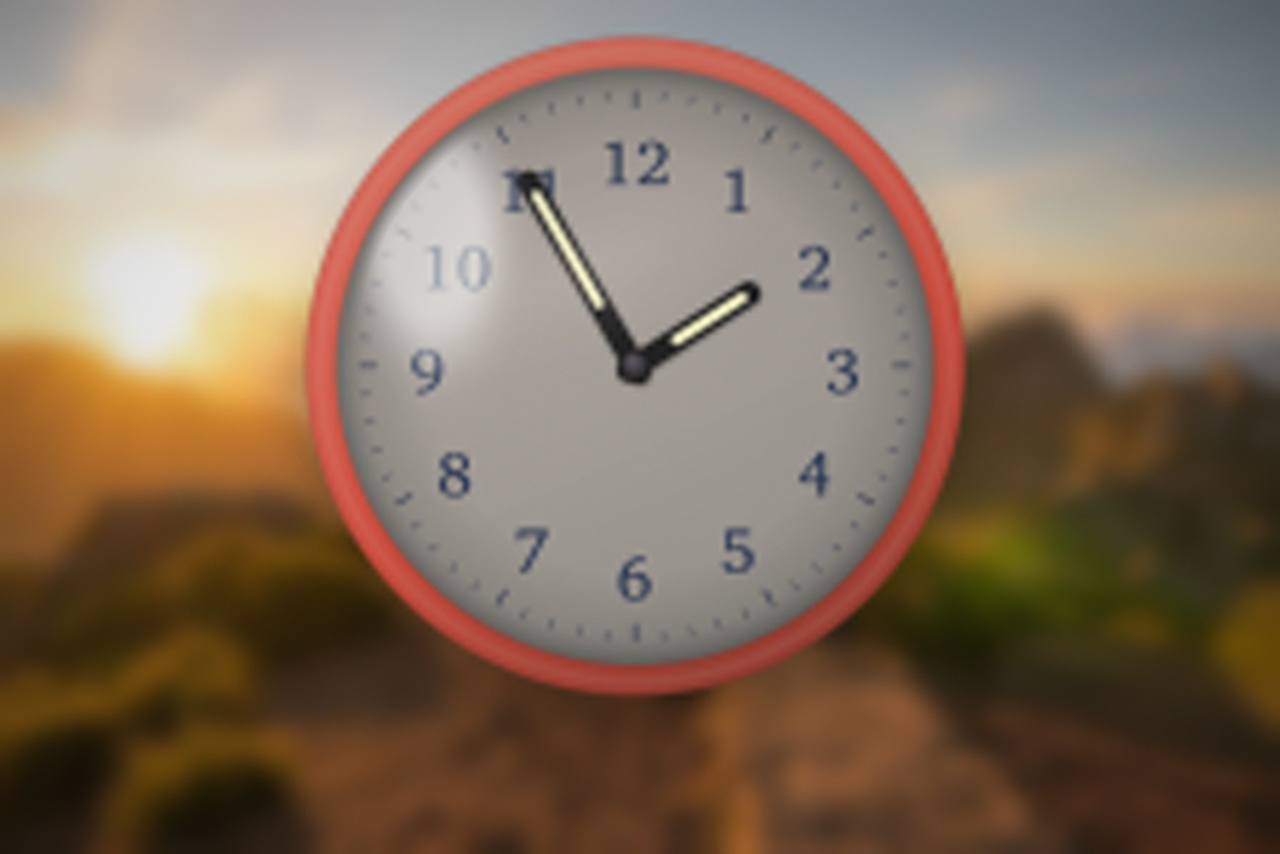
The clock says 1,55
